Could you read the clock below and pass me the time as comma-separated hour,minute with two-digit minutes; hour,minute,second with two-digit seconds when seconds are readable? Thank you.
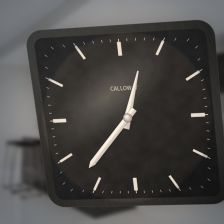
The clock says 12,37
